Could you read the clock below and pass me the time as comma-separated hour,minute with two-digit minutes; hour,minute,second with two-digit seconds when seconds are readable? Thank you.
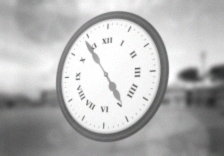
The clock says 4,54
